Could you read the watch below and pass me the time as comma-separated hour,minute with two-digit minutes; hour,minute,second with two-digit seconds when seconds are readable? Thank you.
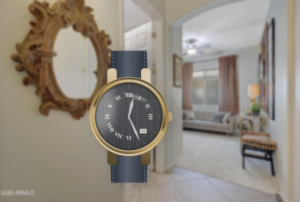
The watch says 12,26
